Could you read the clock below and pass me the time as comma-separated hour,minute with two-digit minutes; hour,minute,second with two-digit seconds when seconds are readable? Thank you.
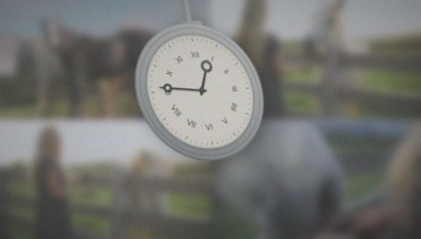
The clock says 12,46
